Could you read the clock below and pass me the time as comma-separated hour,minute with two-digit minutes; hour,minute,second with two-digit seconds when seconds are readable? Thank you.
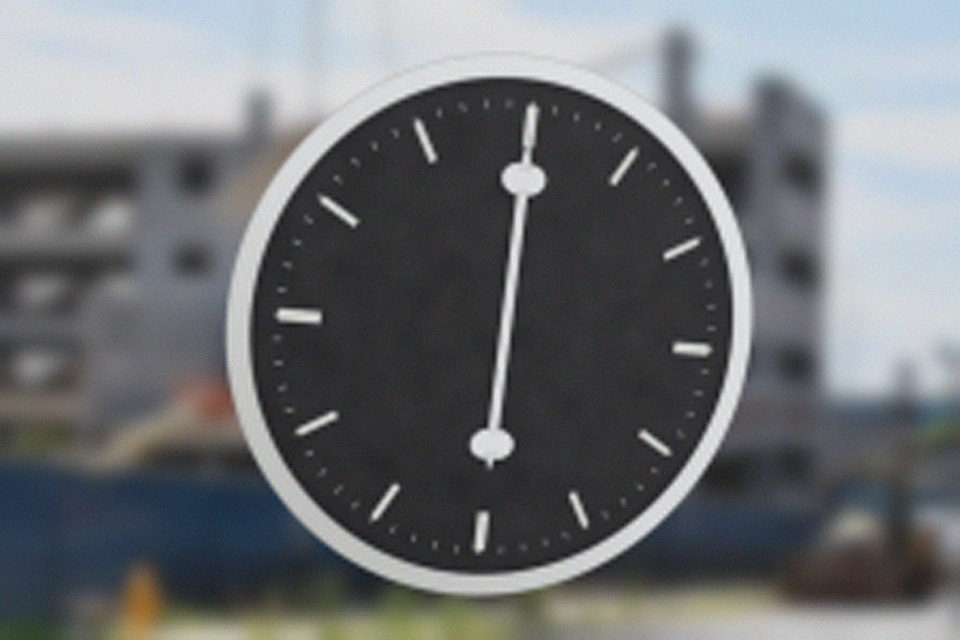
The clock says 6,00
